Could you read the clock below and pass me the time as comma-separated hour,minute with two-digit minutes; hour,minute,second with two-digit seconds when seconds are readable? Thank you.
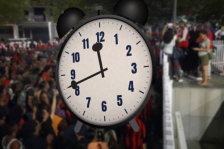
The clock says 11,42
